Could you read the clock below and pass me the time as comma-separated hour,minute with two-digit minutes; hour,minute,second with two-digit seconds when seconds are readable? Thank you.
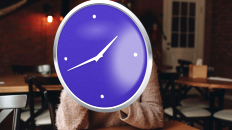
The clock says 1,42
